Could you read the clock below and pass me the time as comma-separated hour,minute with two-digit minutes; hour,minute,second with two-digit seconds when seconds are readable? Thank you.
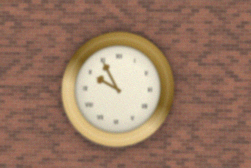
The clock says 9,55
